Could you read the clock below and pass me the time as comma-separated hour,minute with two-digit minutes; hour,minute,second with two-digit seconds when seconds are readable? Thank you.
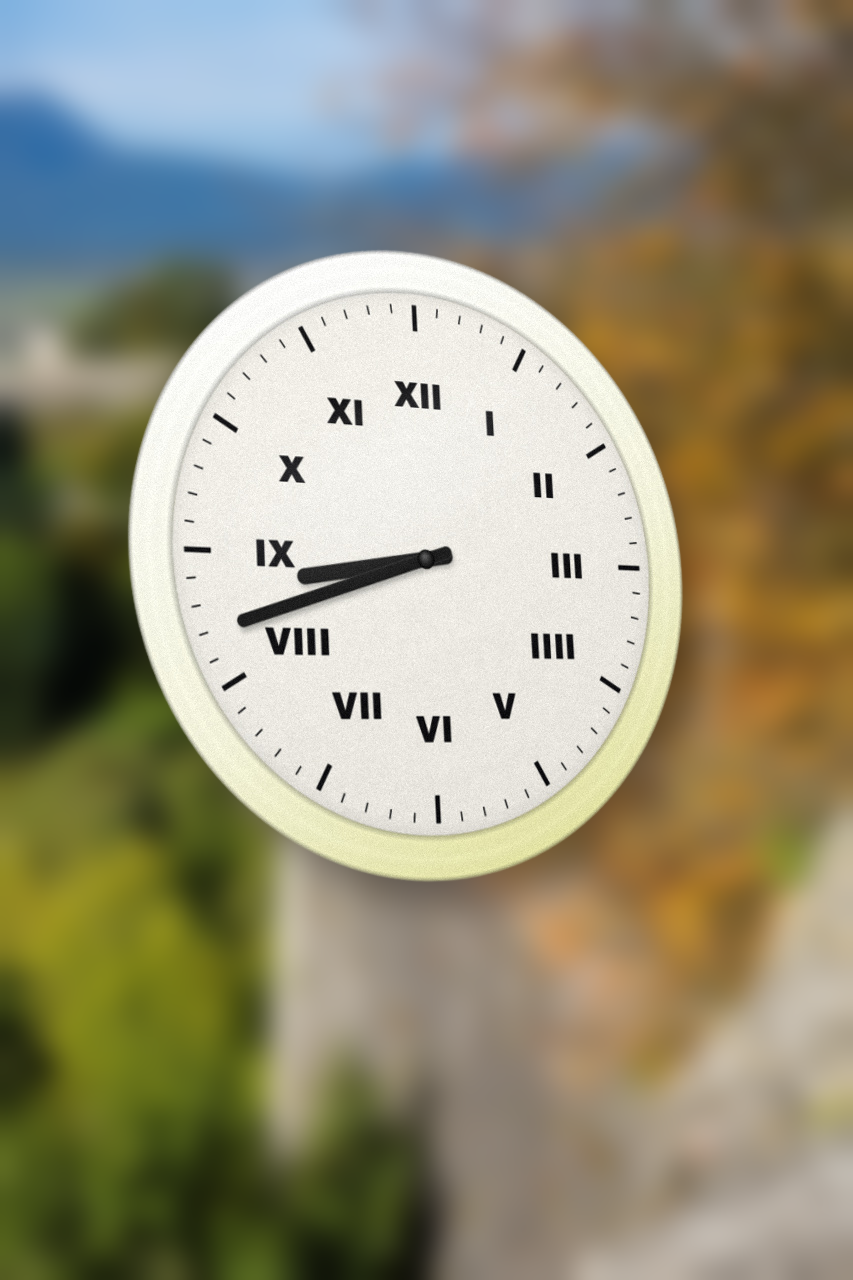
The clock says 8,42
